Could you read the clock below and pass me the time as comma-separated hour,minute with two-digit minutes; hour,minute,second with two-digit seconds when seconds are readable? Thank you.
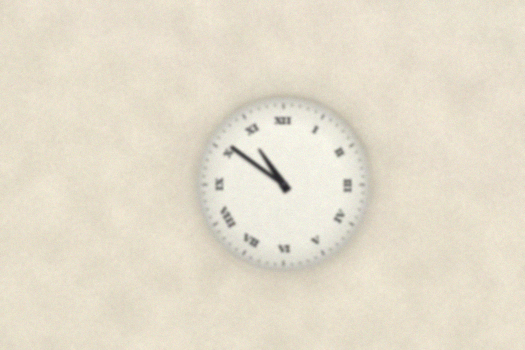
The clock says 10,51
